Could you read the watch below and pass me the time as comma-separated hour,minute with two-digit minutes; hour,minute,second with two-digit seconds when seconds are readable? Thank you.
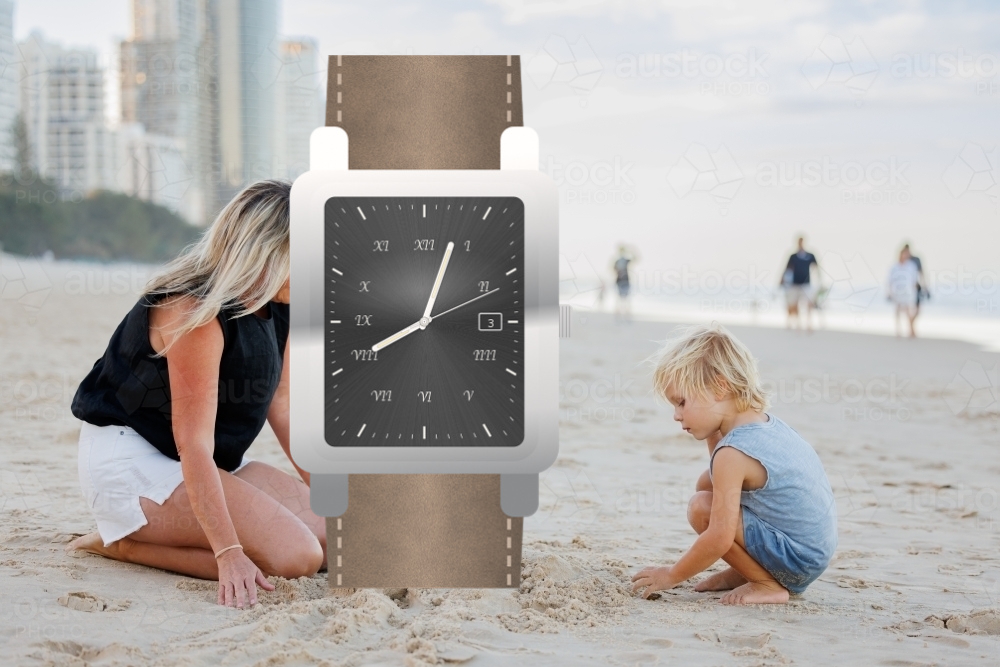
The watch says 8,03,11
